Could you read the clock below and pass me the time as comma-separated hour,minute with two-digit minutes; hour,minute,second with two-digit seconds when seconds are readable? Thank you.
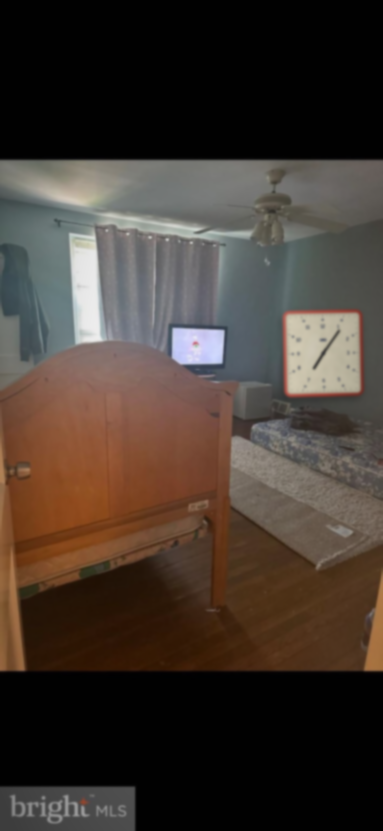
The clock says 7,06
